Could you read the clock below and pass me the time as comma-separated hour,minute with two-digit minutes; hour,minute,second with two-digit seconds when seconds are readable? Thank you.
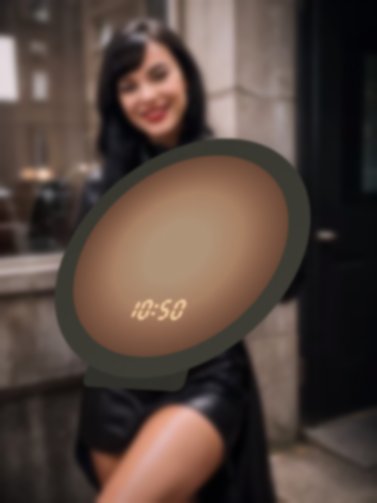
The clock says 10,50
